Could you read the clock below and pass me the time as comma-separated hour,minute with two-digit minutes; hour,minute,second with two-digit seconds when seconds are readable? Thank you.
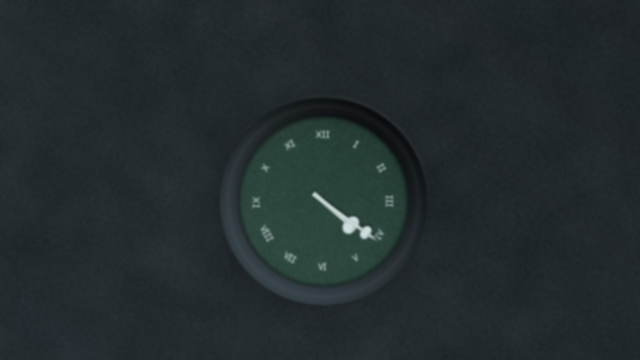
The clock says 4,21
